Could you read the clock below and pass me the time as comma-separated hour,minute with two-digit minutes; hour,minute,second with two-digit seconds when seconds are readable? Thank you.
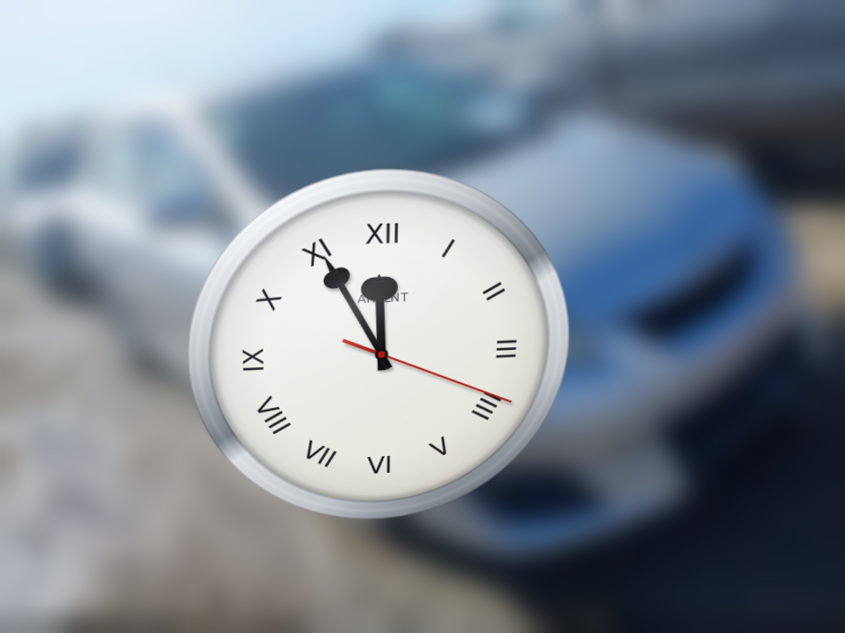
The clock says 11,55,19
